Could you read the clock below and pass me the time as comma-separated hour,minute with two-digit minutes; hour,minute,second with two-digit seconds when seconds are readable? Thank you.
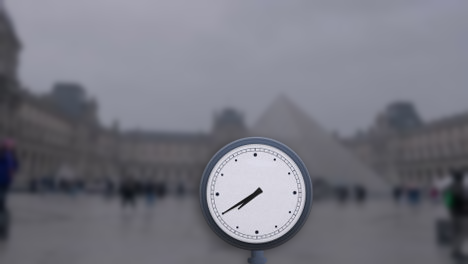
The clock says 7,40
